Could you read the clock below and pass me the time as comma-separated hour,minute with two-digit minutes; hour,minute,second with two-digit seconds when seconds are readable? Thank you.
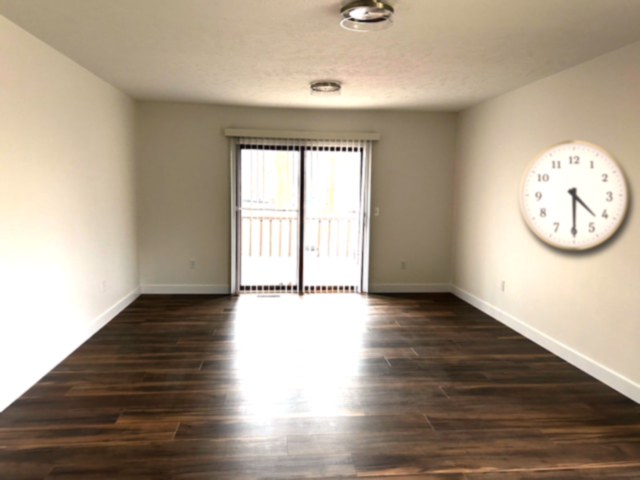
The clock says 4,30
